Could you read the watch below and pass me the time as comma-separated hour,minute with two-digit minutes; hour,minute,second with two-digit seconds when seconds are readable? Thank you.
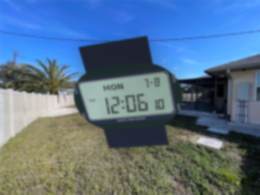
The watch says 12,06
